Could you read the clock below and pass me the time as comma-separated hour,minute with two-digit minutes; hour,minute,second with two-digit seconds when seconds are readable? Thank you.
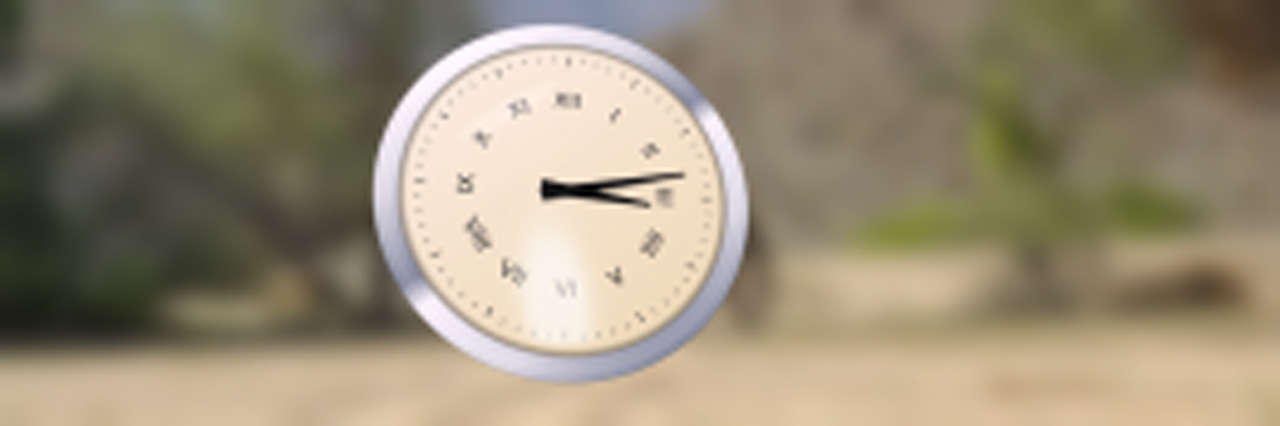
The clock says 3,13
